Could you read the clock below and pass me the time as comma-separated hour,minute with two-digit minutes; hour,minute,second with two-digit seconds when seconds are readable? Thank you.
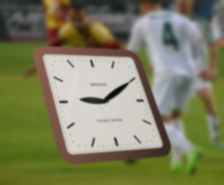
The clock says 9,10
